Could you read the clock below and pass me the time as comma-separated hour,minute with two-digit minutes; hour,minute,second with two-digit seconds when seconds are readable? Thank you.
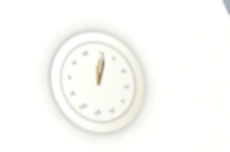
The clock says 1,06
